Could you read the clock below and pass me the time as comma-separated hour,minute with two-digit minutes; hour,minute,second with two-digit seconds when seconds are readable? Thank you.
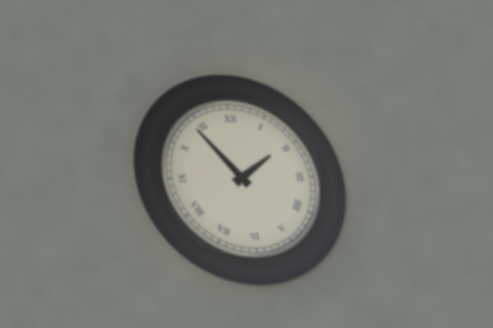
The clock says 1,54
